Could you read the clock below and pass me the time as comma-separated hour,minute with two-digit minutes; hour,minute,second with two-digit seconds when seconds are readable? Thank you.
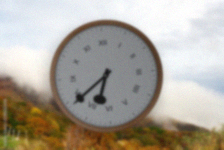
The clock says 6,39
